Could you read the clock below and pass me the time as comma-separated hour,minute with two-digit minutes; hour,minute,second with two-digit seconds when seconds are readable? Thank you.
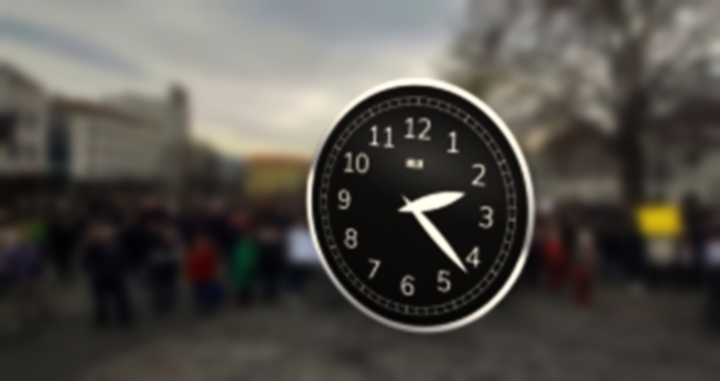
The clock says 2,22
